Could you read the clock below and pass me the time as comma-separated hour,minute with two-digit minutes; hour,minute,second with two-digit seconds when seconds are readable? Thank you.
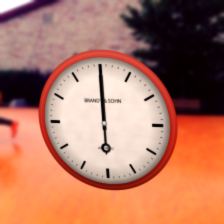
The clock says 6,00
